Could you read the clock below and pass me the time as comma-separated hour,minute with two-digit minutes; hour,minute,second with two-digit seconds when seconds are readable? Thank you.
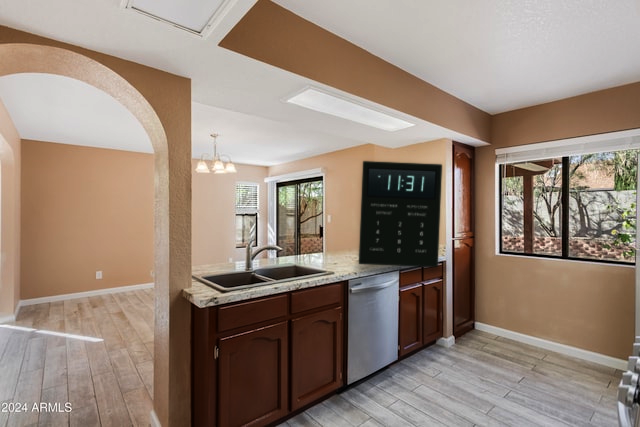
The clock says 11,31
